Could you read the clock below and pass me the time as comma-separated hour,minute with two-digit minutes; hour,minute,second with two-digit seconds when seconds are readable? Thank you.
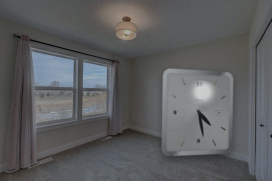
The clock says 4,28
